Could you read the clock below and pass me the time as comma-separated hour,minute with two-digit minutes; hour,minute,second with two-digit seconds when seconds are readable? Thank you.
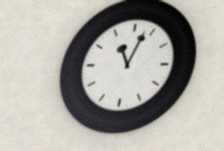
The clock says 11,03
